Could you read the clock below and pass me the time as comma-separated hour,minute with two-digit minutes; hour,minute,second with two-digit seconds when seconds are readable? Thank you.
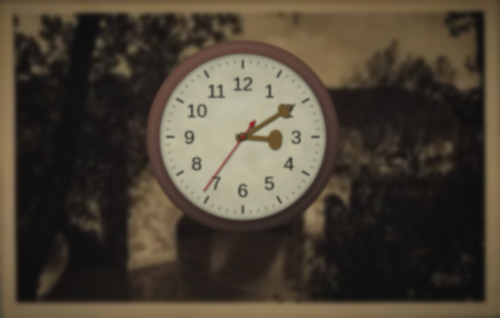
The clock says 3,09,36
